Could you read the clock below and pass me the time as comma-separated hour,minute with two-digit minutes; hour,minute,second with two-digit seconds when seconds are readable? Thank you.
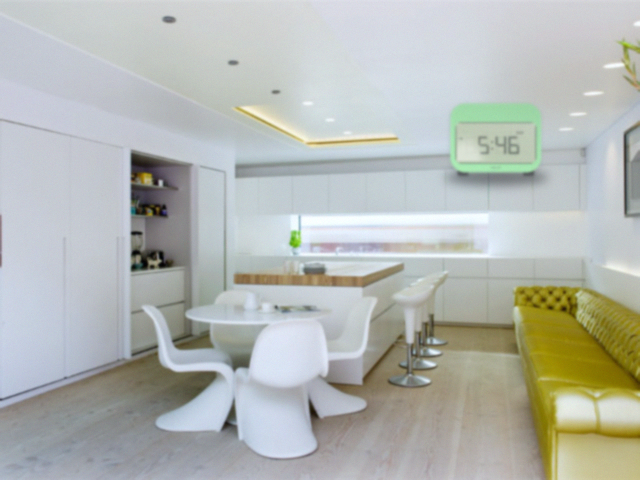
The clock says 5,46
